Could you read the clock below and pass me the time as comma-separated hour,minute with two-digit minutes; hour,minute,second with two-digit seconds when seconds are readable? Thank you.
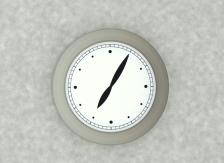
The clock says 7,05
